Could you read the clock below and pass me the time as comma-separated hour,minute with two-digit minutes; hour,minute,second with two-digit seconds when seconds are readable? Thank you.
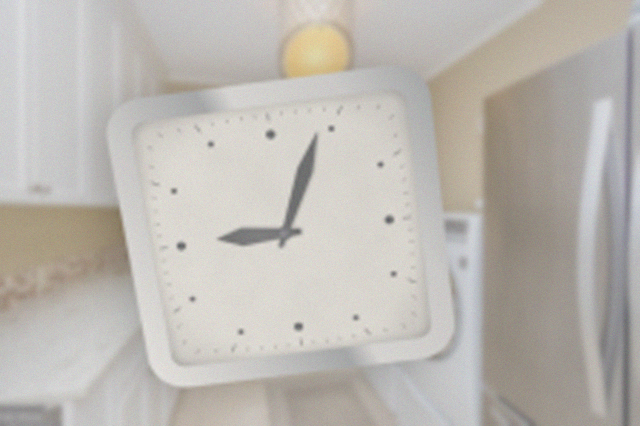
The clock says 9,04
